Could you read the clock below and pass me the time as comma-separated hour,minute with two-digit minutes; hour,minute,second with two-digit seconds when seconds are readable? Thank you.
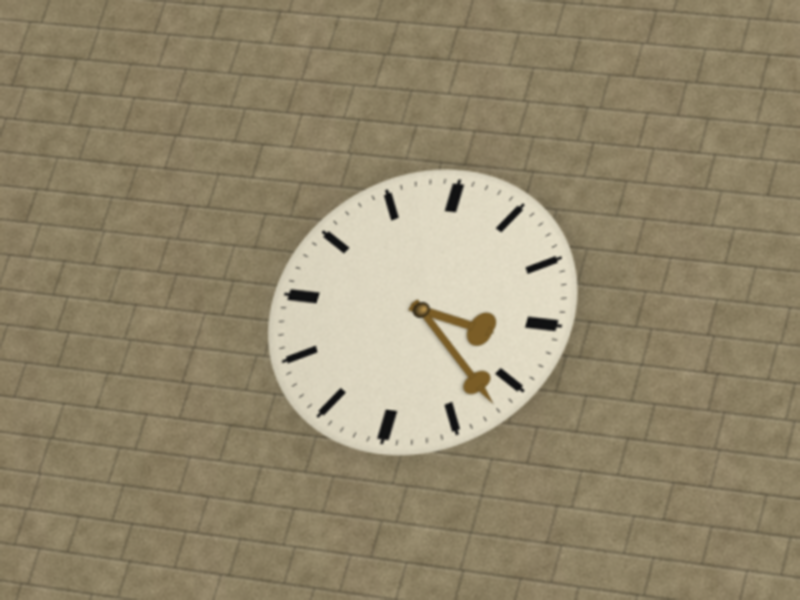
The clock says 3,22
